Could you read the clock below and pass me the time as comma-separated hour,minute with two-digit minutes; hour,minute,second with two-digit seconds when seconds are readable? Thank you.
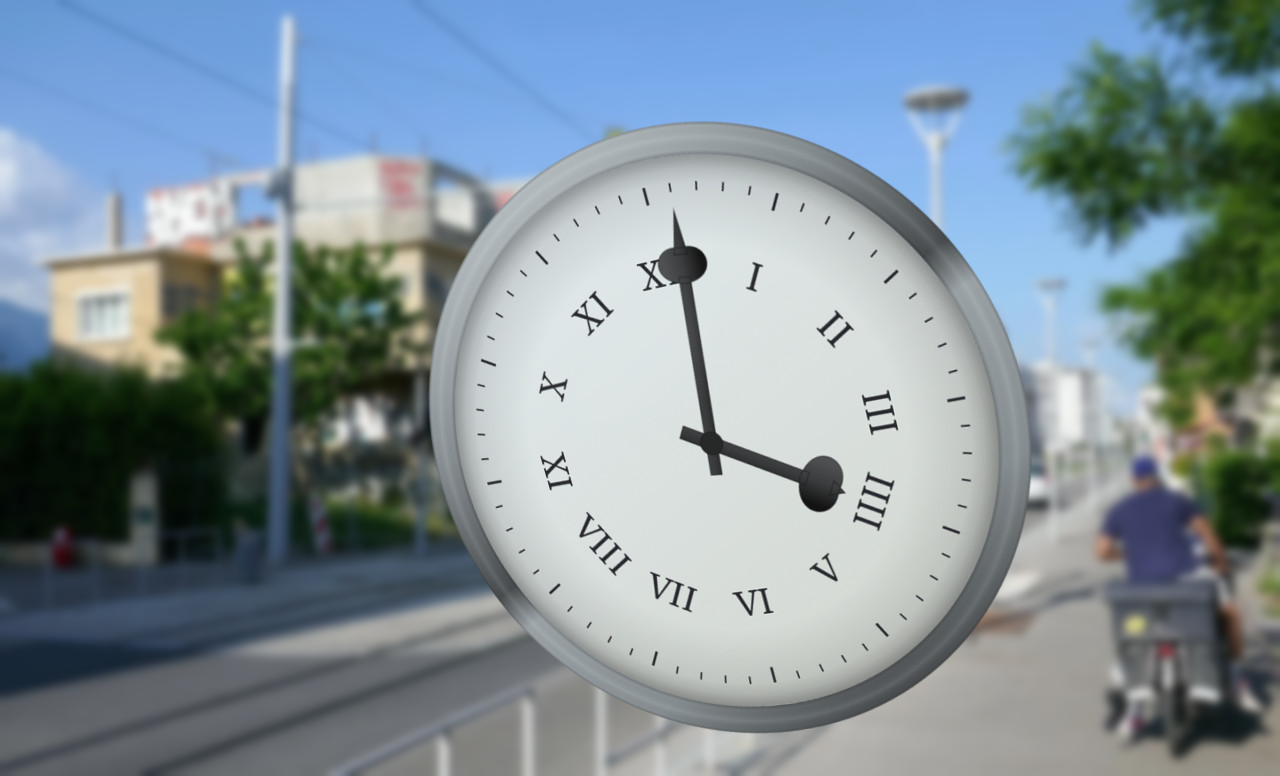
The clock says 4,01
